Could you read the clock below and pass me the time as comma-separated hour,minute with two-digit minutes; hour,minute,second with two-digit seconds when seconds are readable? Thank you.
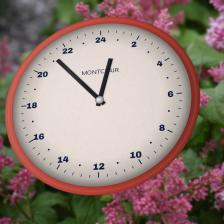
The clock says 0,53
